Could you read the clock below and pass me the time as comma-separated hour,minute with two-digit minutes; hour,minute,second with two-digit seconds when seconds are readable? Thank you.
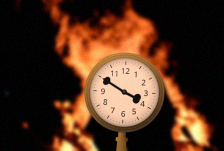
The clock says 3,50
